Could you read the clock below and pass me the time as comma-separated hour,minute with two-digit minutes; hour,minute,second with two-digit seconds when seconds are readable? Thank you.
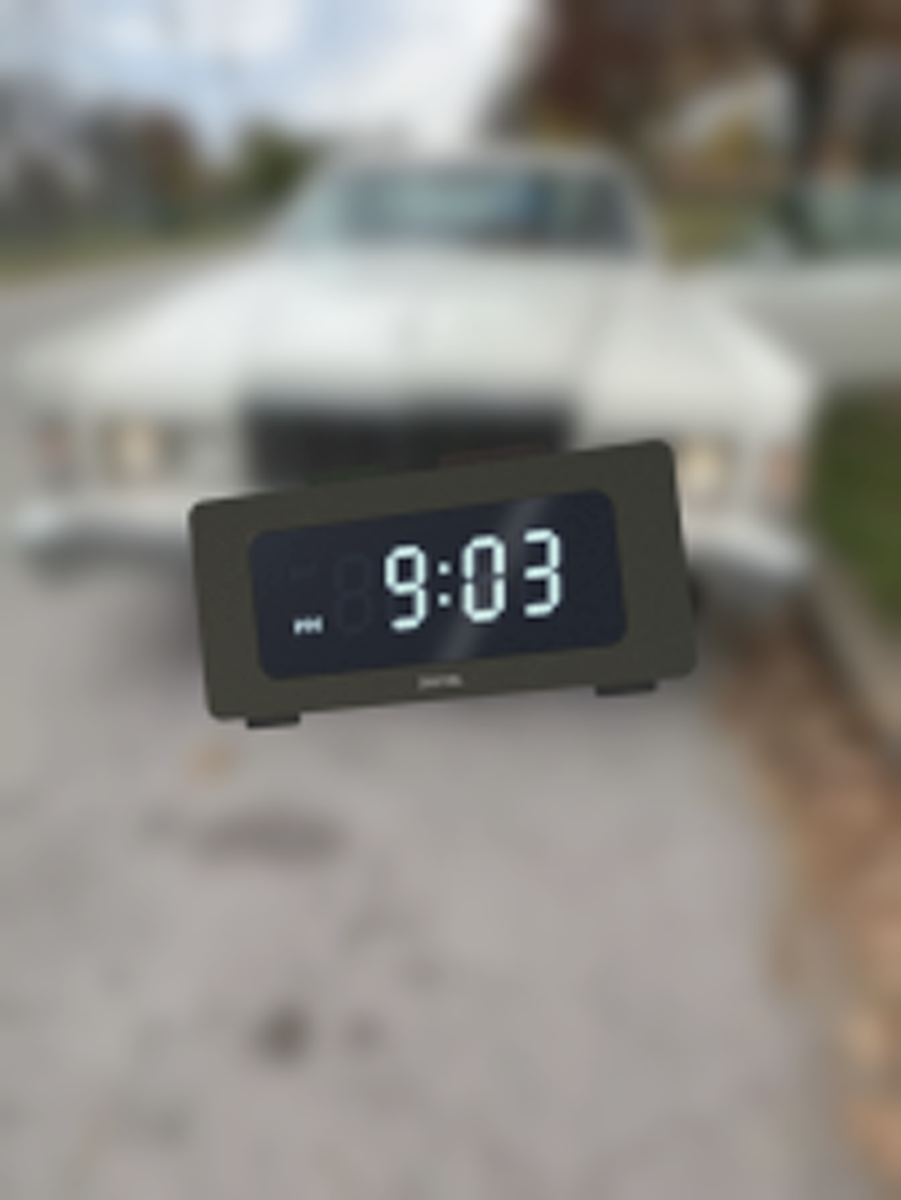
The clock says 9,03
